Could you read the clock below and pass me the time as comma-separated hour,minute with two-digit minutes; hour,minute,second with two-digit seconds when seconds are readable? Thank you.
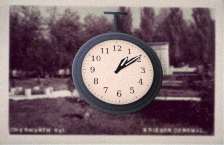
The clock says 1,09
